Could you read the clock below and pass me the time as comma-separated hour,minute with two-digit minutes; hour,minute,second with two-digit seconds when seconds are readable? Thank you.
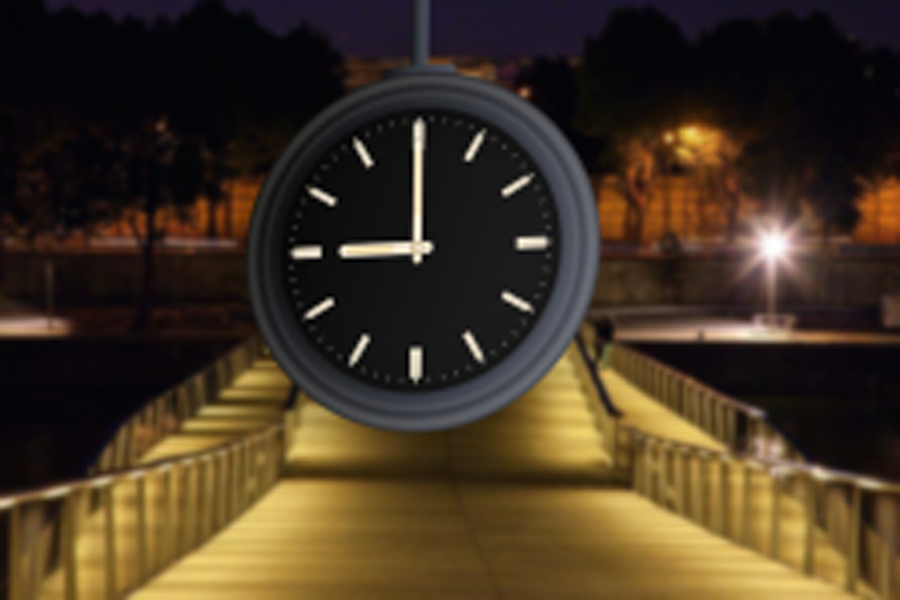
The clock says 9,00
